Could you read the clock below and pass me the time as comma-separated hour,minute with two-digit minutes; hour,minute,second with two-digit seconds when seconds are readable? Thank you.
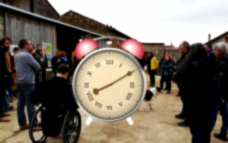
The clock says 8,10
